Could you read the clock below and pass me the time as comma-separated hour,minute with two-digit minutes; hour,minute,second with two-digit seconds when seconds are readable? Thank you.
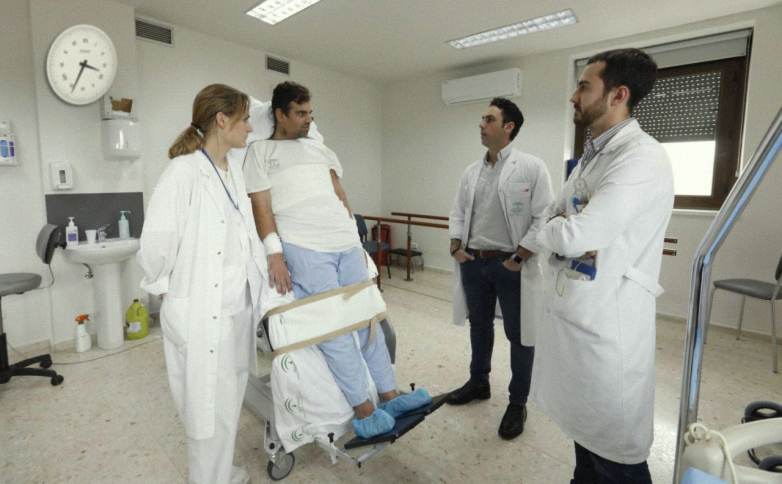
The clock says 3,34
